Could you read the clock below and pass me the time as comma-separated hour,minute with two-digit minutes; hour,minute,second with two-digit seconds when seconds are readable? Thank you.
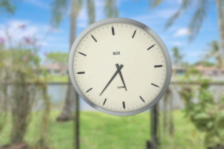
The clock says 5,37
